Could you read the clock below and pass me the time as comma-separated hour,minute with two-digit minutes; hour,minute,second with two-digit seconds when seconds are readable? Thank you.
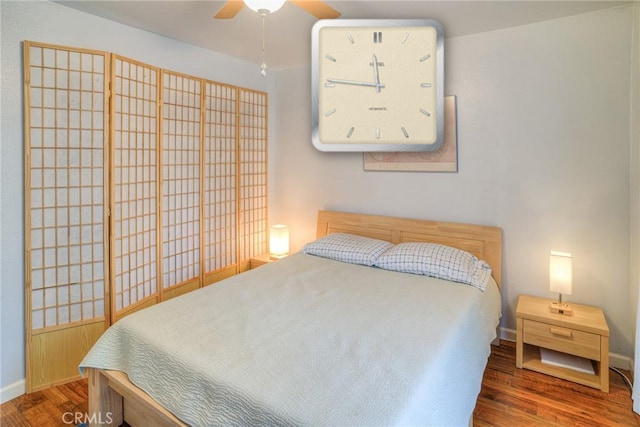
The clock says 11,46
